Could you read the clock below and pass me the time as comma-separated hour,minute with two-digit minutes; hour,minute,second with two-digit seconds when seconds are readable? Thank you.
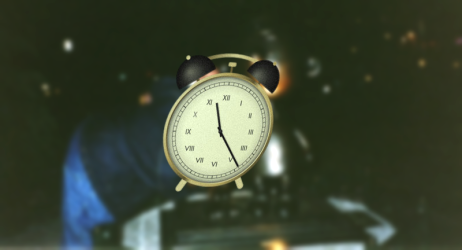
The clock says 11,24
